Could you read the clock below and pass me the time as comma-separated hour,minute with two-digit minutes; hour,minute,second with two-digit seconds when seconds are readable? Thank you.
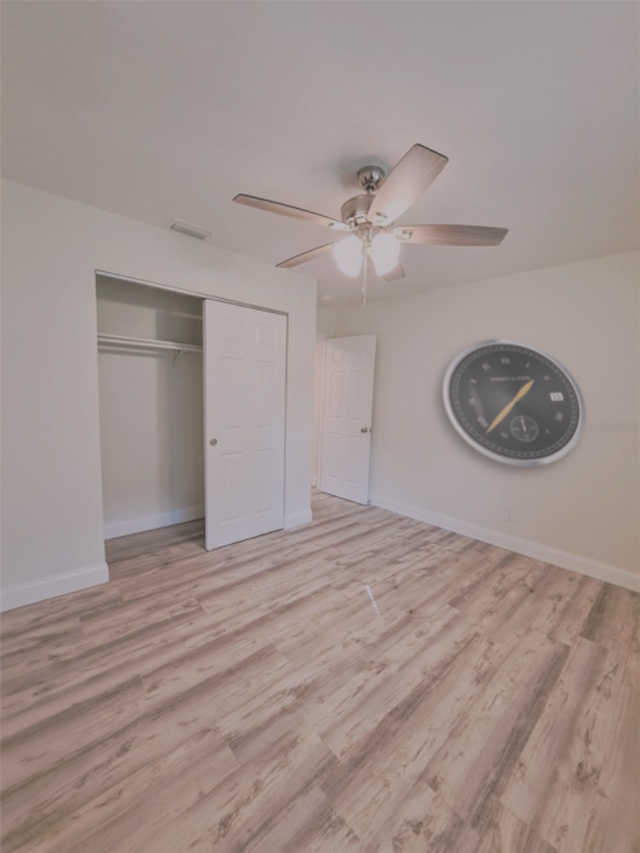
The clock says 1,38
